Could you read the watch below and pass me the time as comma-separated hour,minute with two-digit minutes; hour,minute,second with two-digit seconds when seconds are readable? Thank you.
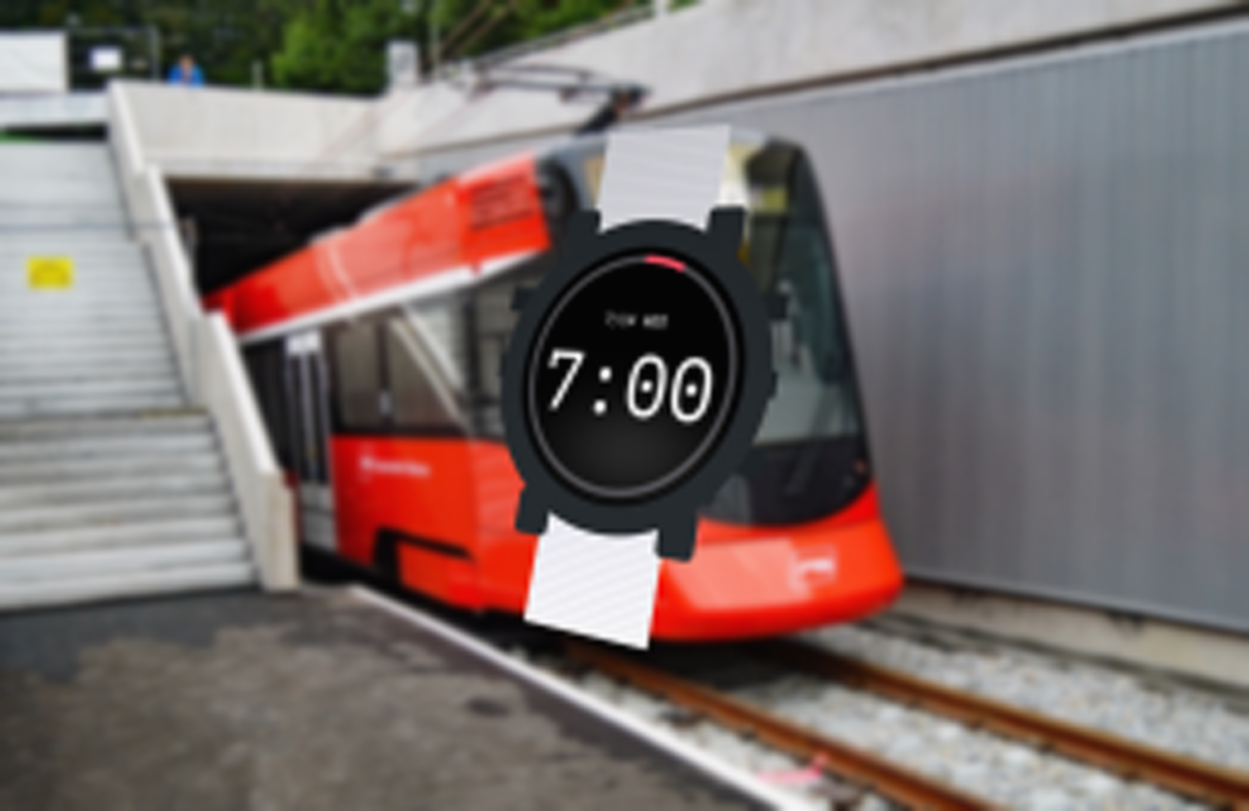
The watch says 7,00
